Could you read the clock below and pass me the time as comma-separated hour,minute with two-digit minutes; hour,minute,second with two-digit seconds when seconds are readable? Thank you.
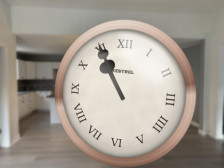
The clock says 10,55
